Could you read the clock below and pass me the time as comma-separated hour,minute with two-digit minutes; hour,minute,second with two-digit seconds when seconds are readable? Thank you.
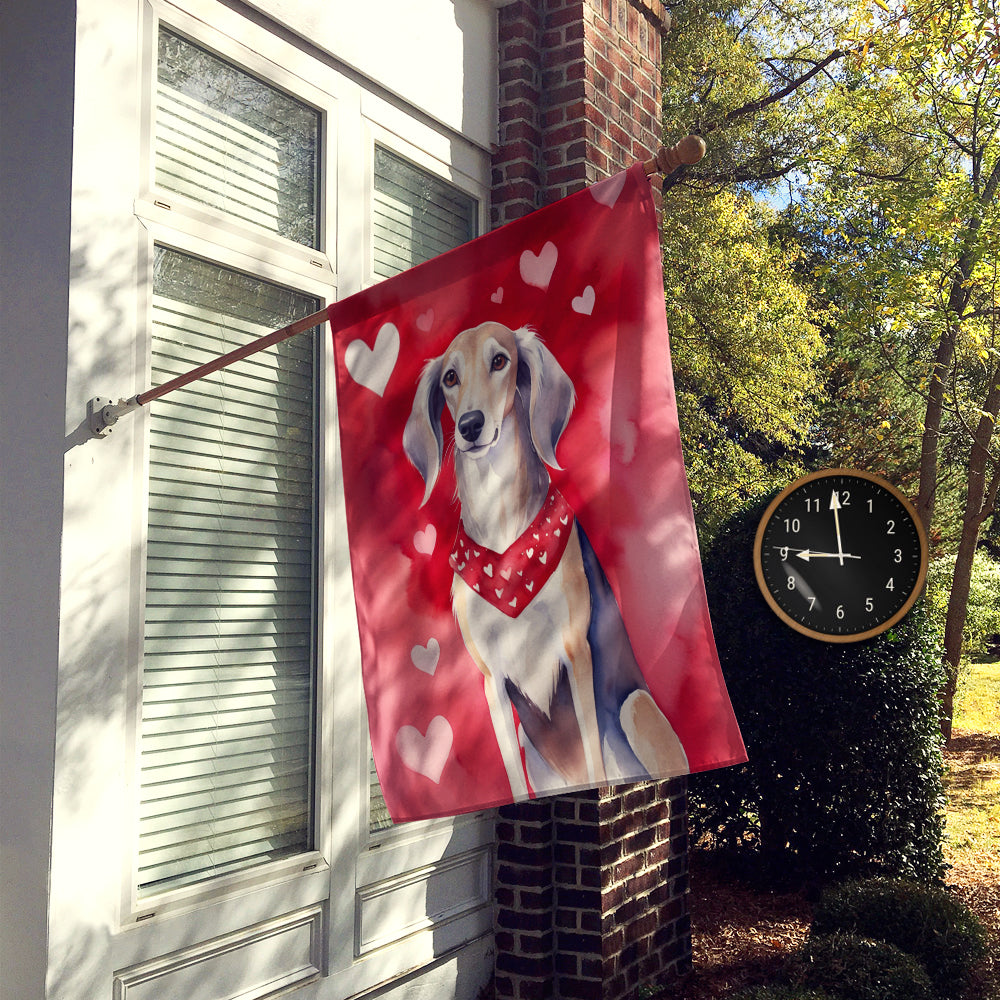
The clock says 8,58,46
